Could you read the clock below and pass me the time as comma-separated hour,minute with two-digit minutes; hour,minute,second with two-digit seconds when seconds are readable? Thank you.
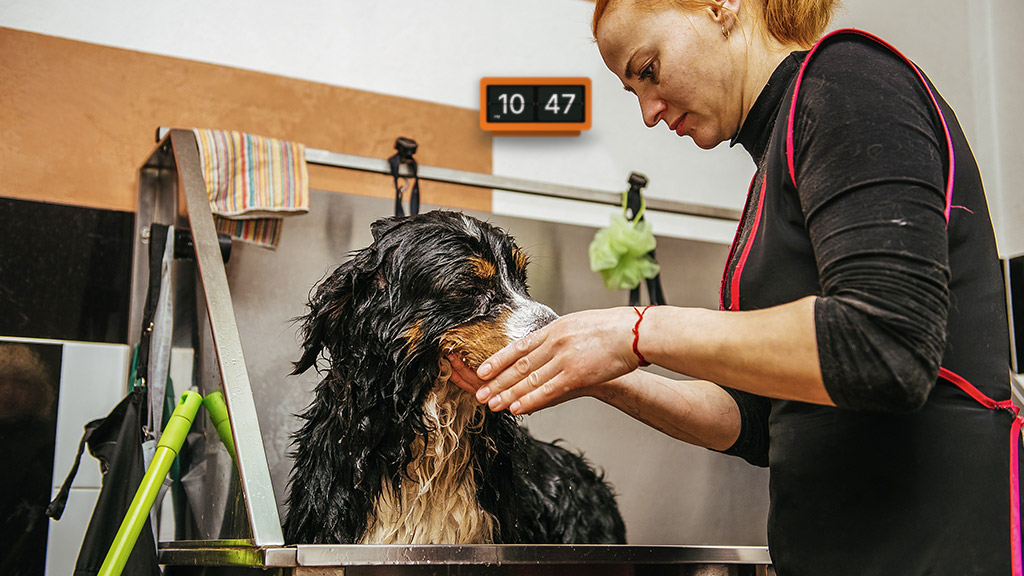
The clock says 10,47
